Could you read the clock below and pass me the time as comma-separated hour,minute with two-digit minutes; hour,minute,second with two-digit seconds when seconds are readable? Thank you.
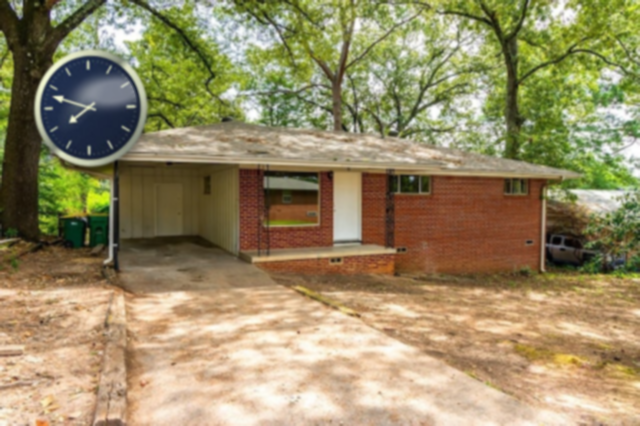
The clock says 7,48
